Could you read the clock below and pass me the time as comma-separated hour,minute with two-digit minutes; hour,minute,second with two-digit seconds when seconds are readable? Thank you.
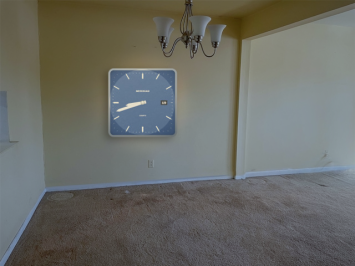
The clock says 8,42
